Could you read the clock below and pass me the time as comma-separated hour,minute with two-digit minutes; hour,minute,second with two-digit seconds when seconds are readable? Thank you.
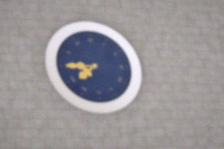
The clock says 7,45
